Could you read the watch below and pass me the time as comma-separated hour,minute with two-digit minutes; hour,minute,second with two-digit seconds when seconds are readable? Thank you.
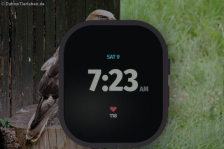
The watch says 7,23
